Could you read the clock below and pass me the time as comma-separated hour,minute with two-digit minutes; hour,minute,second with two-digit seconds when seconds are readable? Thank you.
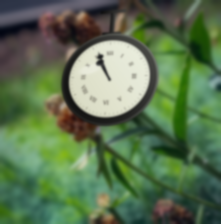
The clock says 10,56
